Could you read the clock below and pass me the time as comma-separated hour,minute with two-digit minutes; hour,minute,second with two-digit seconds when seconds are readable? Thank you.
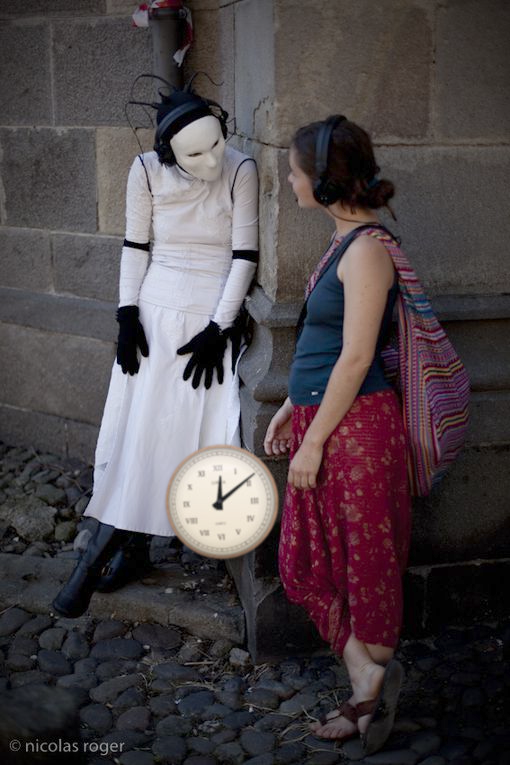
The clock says 12,09
